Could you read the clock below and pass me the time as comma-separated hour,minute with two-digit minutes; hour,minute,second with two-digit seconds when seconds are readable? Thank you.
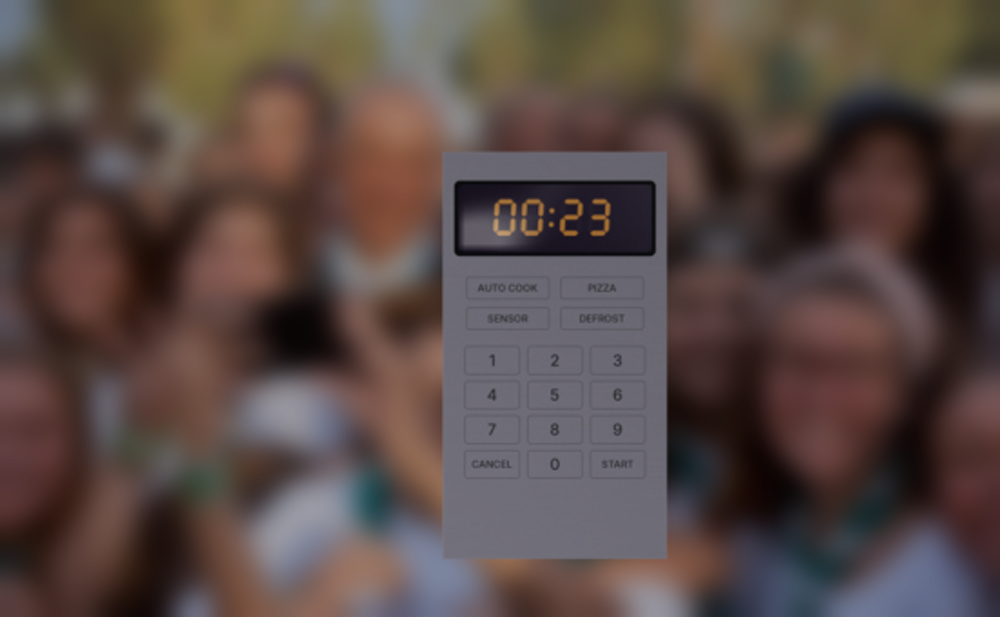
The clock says 0,23
